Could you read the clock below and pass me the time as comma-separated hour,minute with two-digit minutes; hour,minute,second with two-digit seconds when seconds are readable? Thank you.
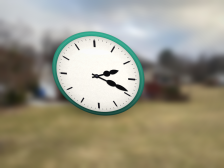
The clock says 2,19
